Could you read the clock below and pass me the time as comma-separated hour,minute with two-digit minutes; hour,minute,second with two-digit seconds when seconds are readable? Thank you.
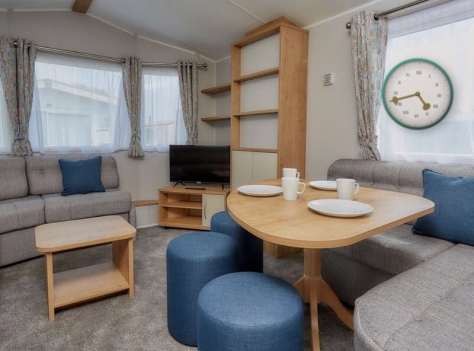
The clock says 4,42
